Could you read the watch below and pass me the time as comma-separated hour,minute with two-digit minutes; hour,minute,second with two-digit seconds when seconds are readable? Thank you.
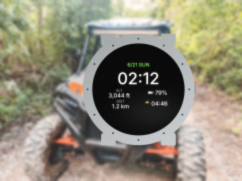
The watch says 2,12
